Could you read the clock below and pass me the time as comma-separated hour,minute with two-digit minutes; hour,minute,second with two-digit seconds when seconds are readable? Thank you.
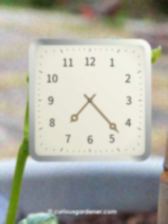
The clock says 7,23
